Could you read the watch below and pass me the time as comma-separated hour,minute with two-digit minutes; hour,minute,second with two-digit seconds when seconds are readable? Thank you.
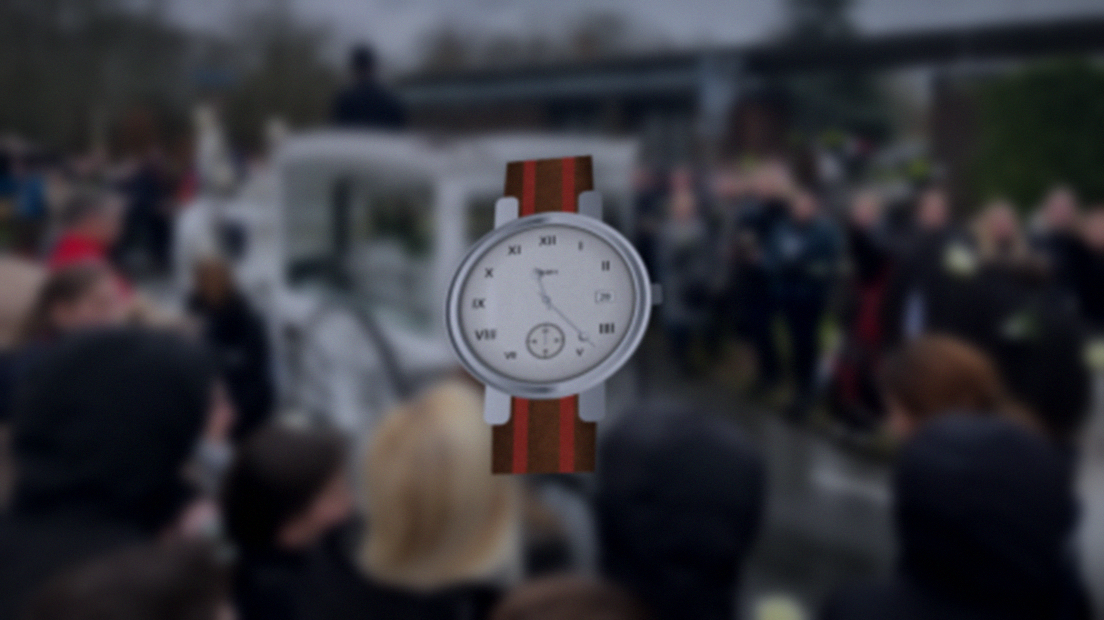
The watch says 11,23
